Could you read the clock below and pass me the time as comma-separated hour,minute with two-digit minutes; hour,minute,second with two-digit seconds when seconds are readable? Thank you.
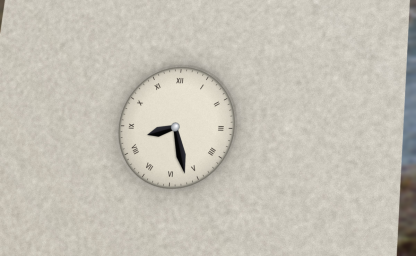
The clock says 8,27
